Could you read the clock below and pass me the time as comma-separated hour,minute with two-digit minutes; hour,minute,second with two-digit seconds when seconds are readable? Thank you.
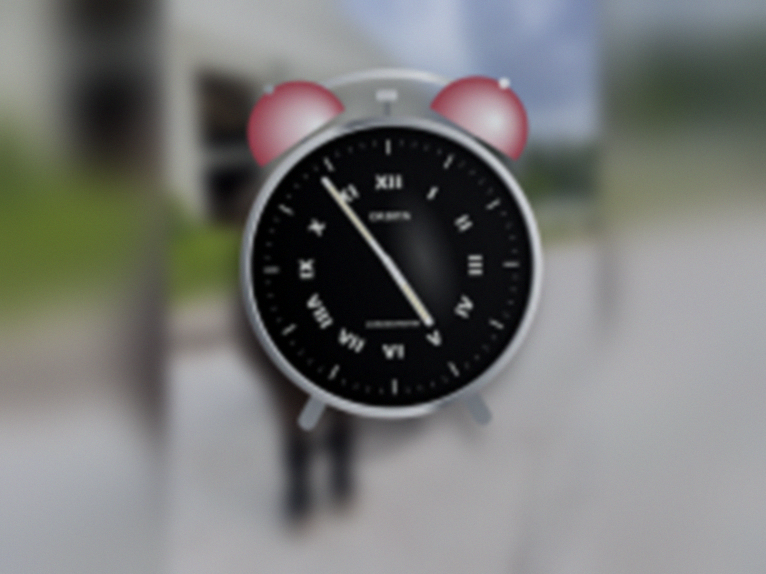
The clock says 4,54
